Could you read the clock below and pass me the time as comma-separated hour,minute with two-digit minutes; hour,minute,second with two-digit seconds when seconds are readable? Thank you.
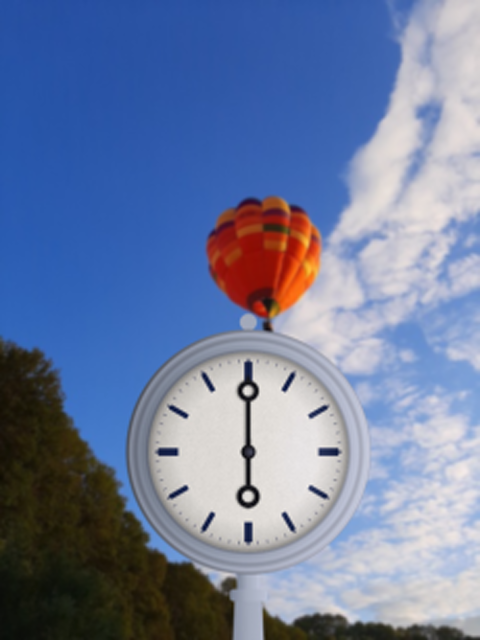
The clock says 6,00
